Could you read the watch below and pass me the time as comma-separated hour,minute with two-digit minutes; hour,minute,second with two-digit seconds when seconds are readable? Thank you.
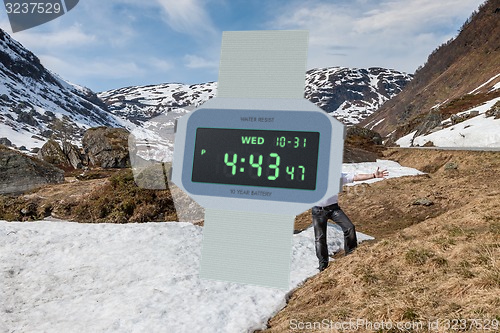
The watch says 4,43,47
